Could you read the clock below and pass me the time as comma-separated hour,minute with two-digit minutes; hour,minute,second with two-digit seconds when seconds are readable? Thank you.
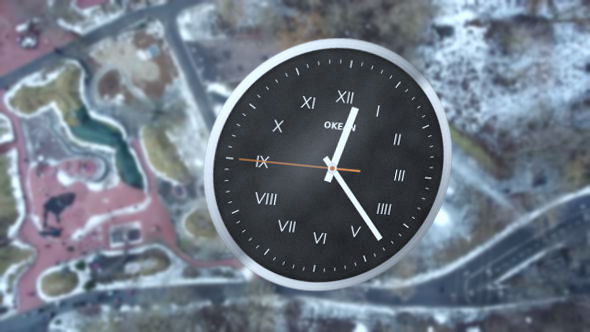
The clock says 12,22,45
